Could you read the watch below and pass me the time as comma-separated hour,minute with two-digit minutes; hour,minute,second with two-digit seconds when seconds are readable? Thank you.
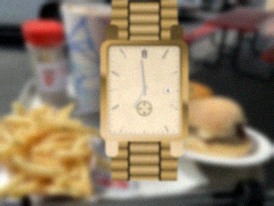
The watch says 6,59
